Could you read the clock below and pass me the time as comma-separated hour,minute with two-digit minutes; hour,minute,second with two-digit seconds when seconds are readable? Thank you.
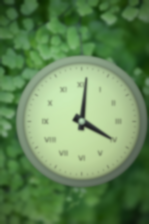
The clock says 4,01
